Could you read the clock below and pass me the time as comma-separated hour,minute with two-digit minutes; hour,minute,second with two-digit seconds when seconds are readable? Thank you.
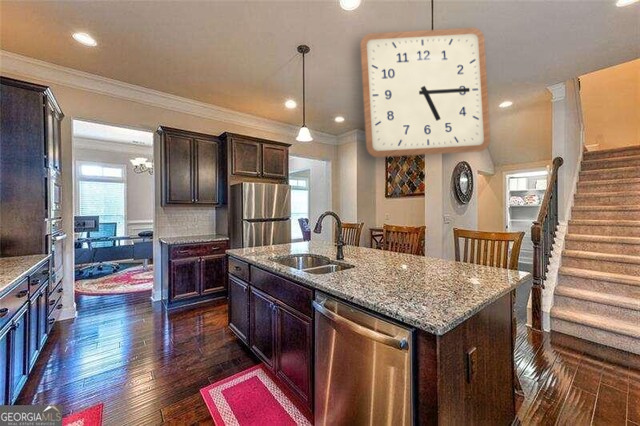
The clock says 5,15
